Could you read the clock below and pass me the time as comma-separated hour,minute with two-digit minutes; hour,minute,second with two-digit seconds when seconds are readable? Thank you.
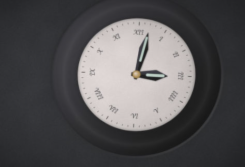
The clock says 3,02
